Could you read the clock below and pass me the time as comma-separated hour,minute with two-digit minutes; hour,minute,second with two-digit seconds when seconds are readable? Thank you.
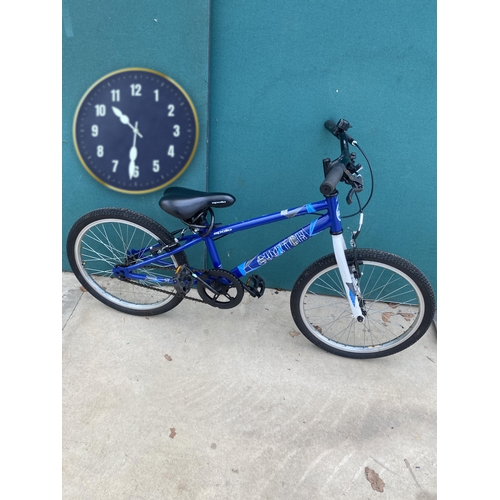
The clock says 10,31
